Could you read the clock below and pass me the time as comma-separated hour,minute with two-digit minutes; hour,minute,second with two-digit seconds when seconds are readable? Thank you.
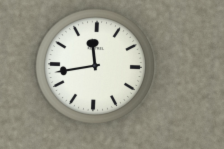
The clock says 11,43
